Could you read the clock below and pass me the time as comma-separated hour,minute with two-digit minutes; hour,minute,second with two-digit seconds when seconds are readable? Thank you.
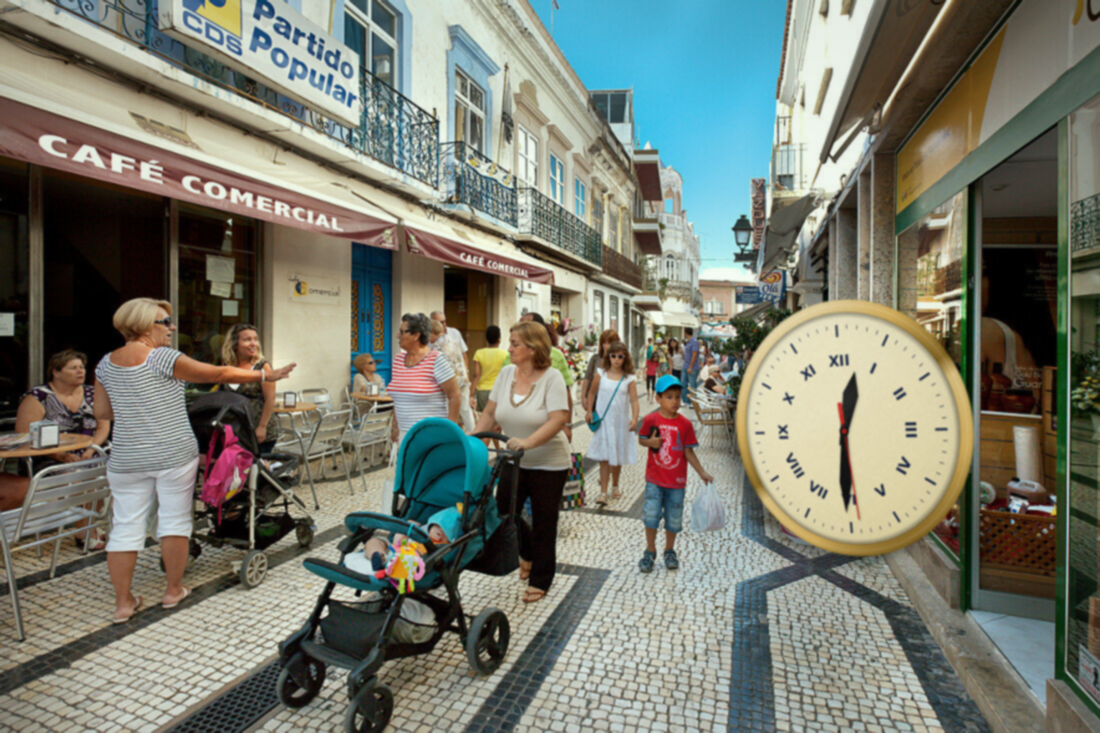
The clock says 12,30,29
